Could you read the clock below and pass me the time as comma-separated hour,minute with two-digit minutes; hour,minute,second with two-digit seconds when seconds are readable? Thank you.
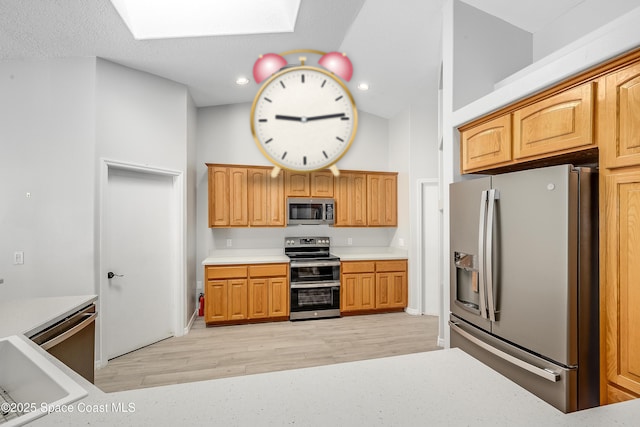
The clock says 9,14
